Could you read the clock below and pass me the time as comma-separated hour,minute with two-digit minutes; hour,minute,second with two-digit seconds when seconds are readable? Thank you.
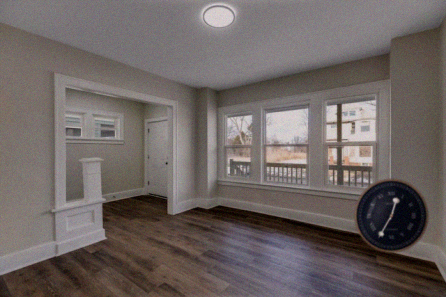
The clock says 12,35
